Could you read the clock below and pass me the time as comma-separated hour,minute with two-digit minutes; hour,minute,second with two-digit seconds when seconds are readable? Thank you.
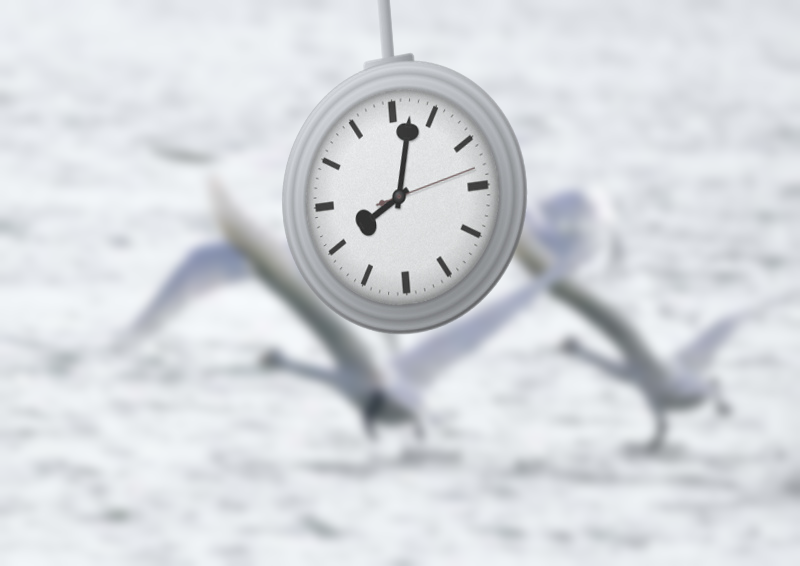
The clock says 8,02,13
